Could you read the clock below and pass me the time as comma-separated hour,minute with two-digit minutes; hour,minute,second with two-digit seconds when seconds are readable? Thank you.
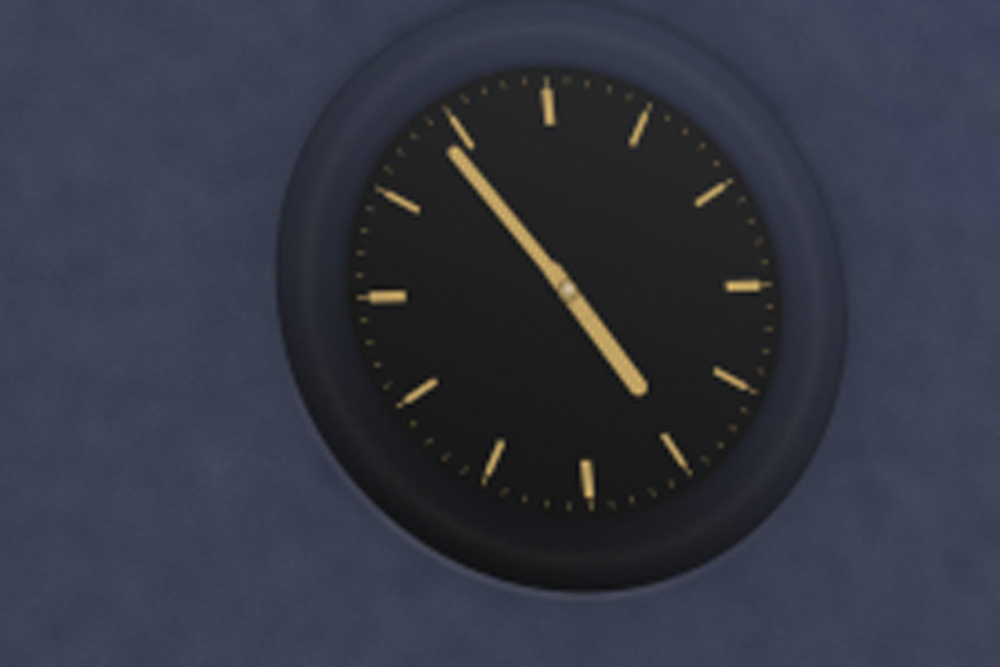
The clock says 4,54
